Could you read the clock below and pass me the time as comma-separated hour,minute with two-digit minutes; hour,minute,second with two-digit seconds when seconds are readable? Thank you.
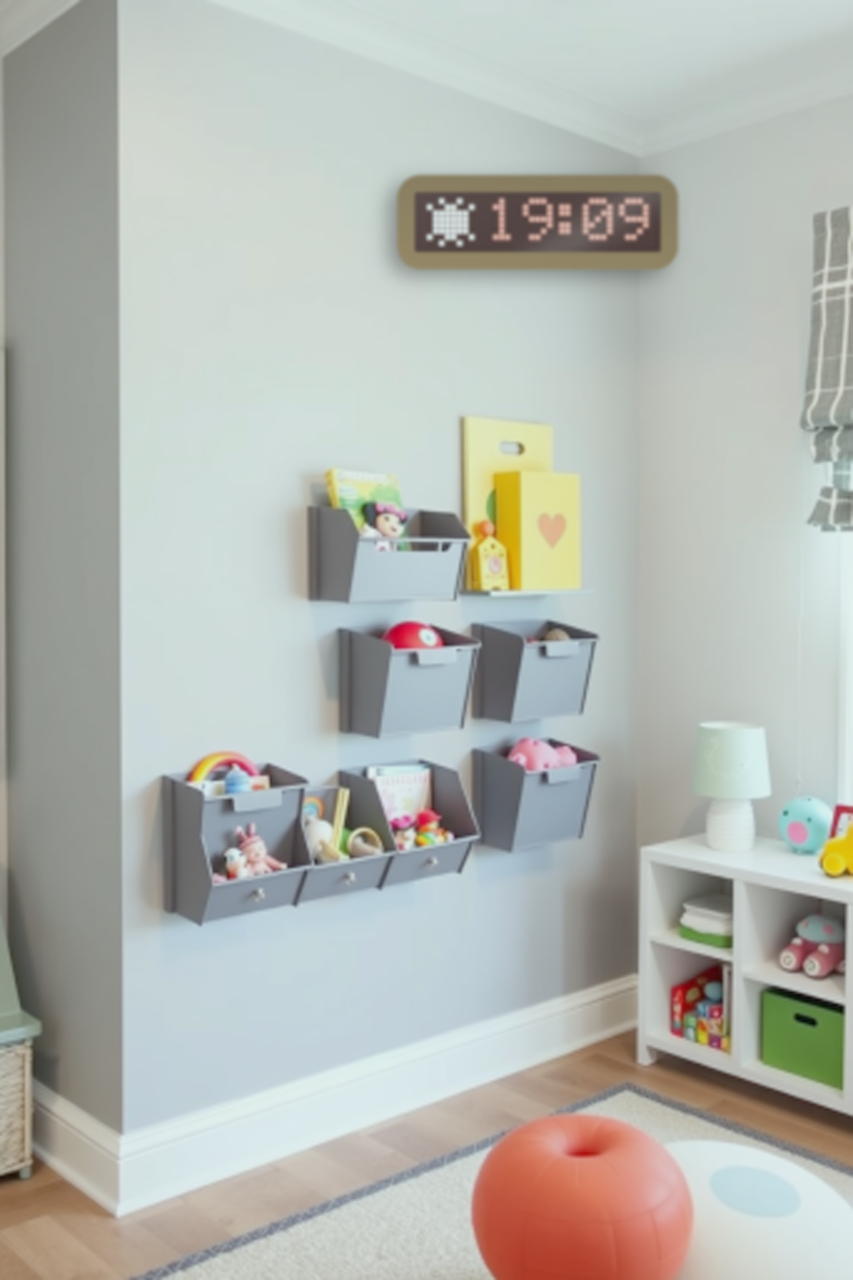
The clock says 19,09
